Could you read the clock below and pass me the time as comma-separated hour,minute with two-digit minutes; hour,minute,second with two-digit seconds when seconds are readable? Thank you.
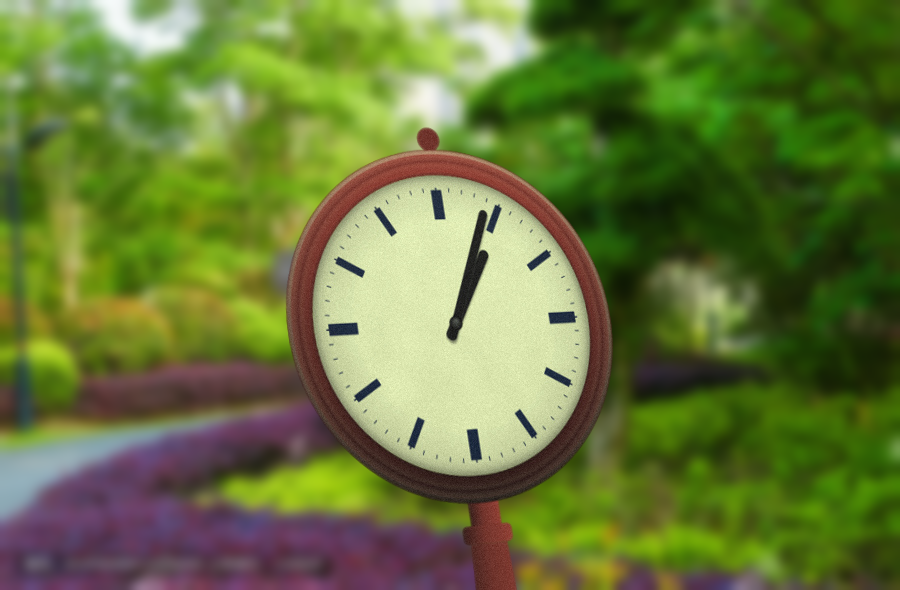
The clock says 1,04
